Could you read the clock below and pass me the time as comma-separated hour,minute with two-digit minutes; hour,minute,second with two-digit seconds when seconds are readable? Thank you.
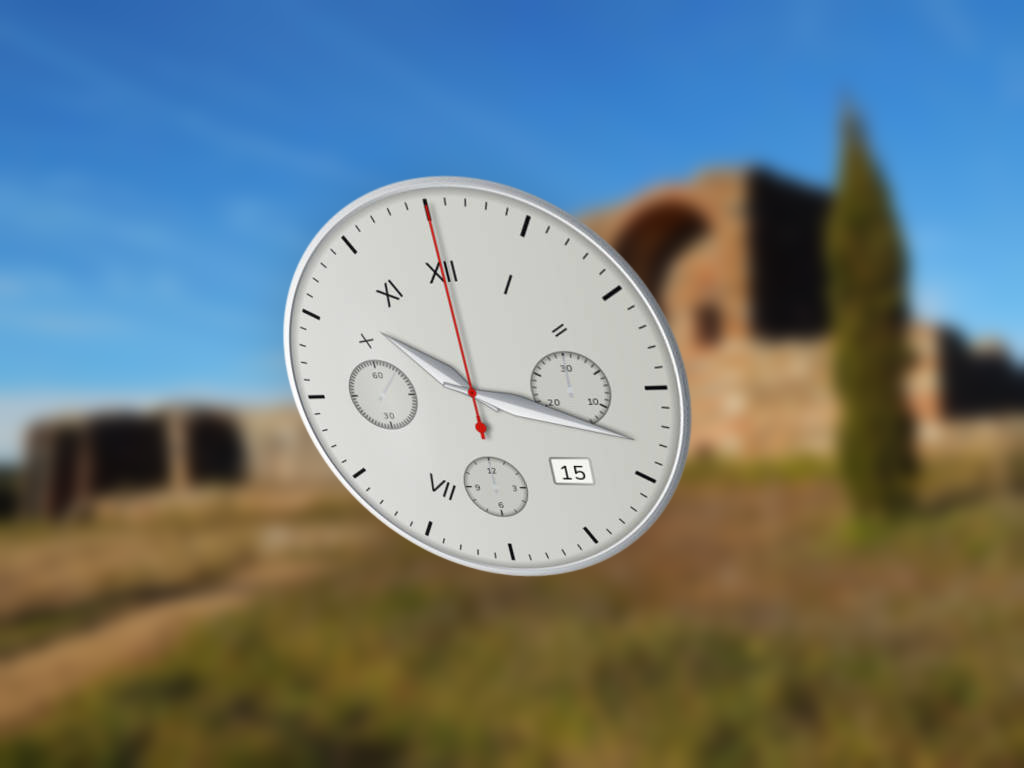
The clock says 10,18,07
